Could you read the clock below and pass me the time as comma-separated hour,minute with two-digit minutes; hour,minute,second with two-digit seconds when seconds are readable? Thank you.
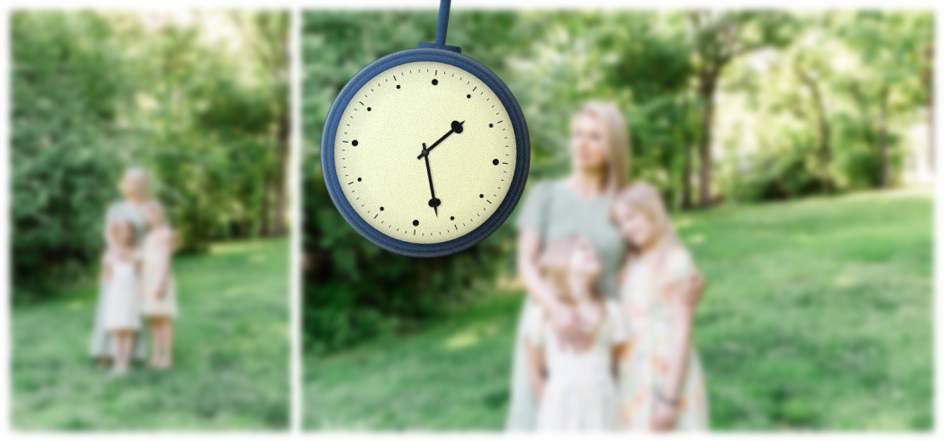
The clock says 1,27
